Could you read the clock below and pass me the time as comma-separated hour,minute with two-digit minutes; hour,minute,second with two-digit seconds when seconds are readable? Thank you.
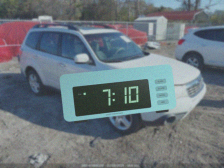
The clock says 7,10
